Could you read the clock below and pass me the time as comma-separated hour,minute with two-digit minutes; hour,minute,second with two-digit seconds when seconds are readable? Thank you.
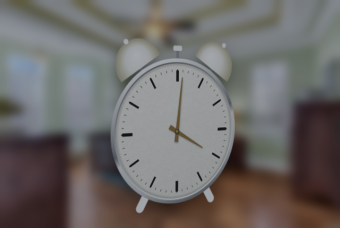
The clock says 4,01
